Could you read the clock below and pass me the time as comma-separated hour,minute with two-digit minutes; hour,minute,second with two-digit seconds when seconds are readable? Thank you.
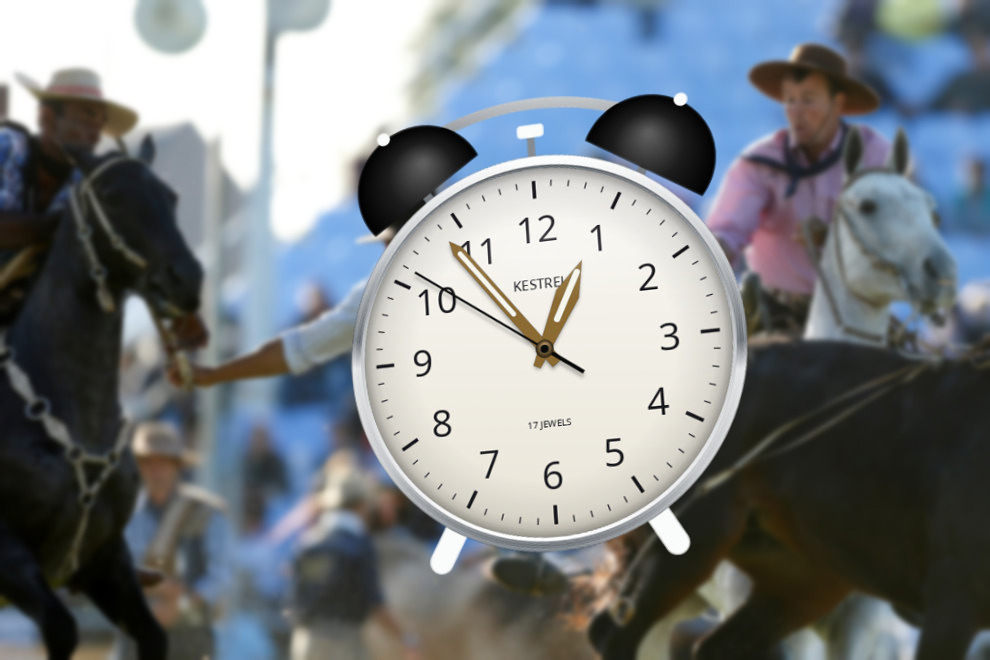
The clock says 12,53,51
